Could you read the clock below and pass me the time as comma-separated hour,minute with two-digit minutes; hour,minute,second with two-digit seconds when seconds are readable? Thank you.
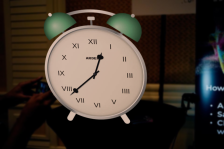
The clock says 12,38
